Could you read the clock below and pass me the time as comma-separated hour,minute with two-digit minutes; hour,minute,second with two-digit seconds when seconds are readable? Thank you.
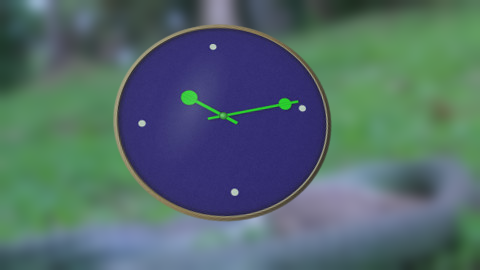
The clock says 10,14
